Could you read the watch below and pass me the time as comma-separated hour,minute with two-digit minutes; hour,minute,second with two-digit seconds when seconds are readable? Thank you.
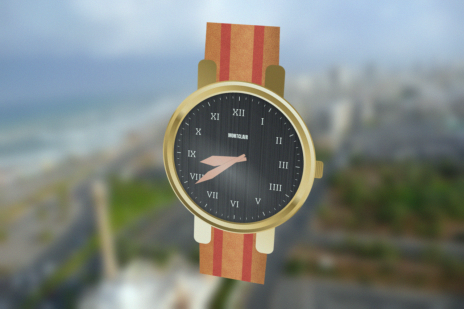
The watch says 8,39
